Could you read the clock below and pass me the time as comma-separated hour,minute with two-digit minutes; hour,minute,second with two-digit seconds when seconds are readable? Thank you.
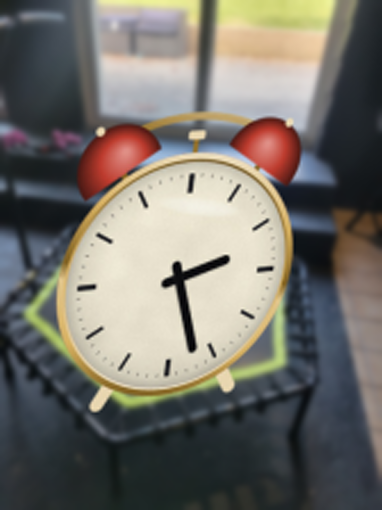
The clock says 2,27
